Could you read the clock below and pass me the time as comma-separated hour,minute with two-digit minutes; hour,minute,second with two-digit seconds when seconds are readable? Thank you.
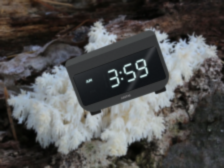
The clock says 3,59
